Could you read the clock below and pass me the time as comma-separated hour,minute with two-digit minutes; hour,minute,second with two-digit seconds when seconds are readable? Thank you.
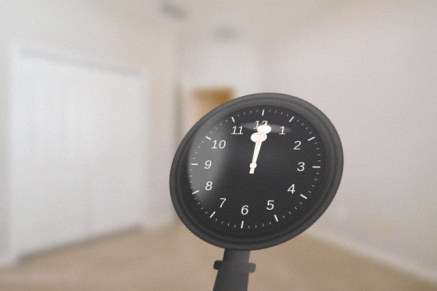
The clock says 12,01
